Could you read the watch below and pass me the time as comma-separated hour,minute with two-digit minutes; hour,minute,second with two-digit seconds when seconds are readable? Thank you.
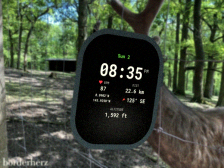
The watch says 8,35
